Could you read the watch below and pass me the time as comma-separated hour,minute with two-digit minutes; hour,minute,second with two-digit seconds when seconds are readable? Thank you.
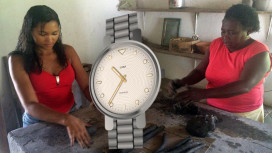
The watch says 10,36
